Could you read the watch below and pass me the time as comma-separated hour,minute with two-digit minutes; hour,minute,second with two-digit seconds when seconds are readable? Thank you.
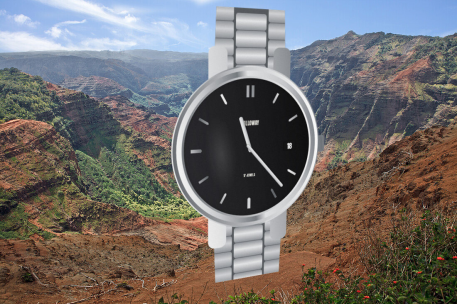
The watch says 11,23
